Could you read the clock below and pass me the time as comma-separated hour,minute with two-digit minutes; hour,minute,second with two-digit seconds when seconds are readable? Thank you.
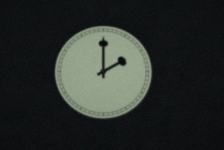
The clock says 2,00
